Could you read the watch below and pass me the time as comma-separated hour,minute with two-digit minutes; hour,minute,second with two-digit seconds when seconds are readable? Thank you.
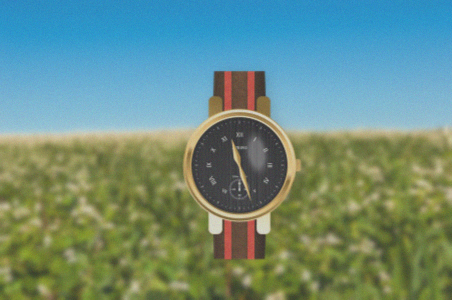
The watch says 11,27
